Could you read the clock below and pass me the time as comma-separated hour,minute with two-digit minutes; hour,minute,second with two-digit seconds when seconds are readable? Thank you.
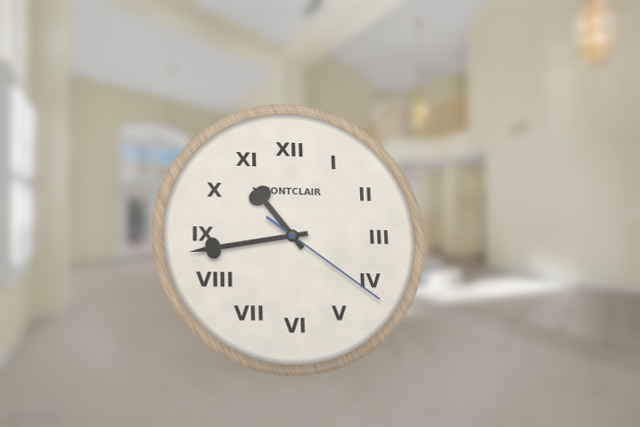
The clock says 10,43,21
